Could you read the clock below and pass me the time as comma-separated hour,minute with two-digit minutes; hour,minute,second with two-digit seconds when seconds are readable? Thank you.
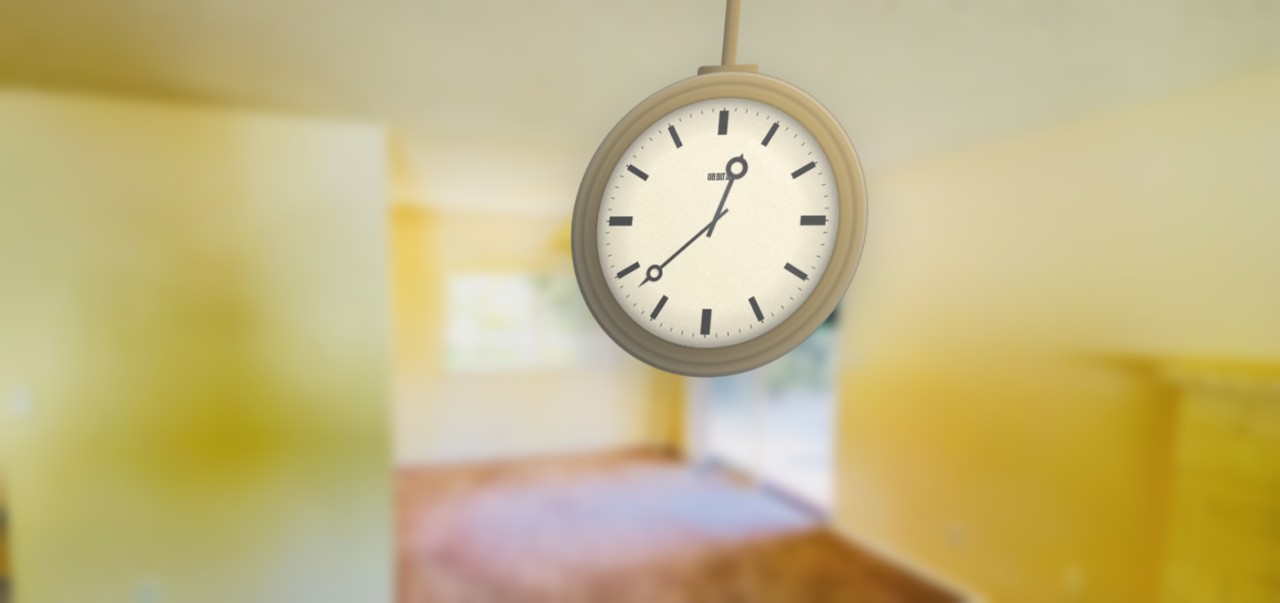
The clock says 12,38
